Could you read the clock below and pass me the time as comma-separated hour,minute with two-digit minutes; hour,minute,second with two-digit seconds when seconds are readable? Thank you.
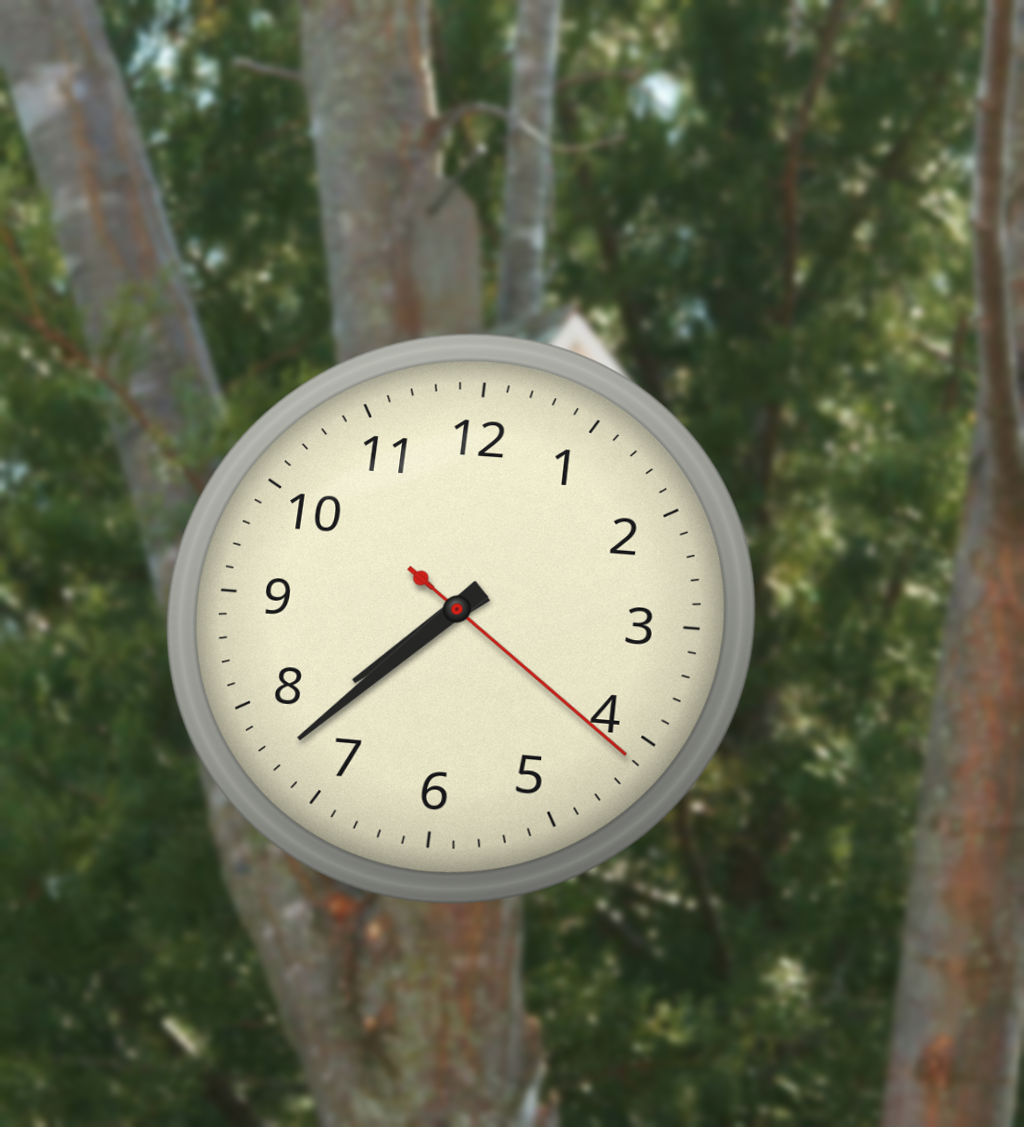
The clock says 7,37,21
